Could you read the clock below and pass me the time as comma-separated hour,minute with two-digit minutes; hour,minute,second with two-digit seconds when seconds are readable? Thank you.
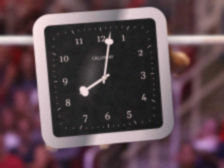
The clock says 8,02
